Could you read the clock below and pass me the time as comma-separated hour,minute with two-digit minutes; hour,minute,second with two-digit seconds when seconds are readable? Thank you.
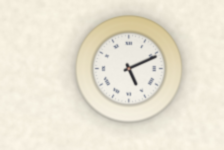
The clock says 5,11
